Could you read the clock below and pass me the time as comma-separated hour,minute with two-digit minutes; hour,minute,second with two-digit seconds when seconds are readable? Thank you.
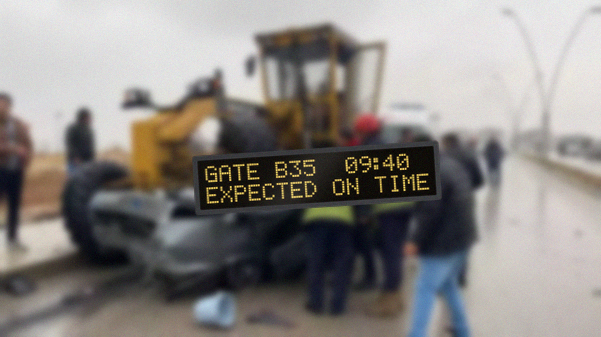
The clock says 9,40
